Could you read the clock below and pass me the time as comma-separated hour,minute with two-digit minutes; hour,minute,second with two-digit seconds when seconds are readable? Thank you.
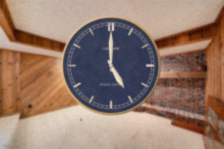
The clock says 5,00
